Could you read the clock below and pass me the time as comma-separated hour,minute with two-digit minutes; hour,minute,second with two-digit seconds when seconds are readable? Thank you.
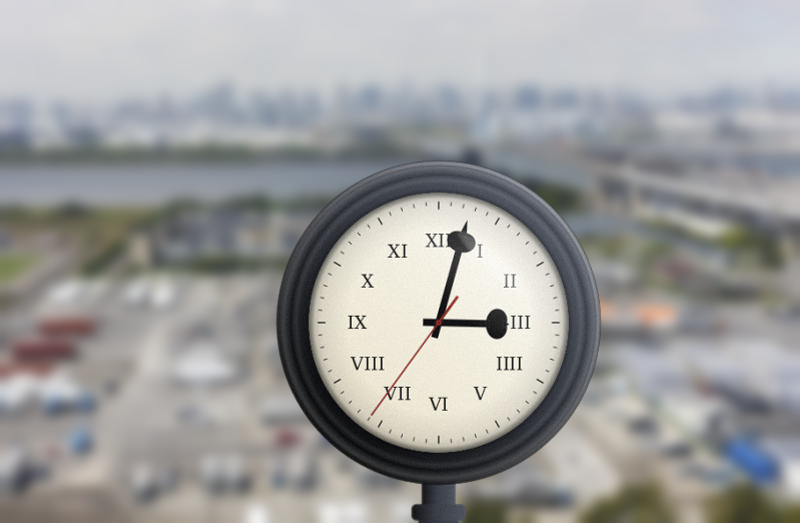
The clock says 3,02,36
